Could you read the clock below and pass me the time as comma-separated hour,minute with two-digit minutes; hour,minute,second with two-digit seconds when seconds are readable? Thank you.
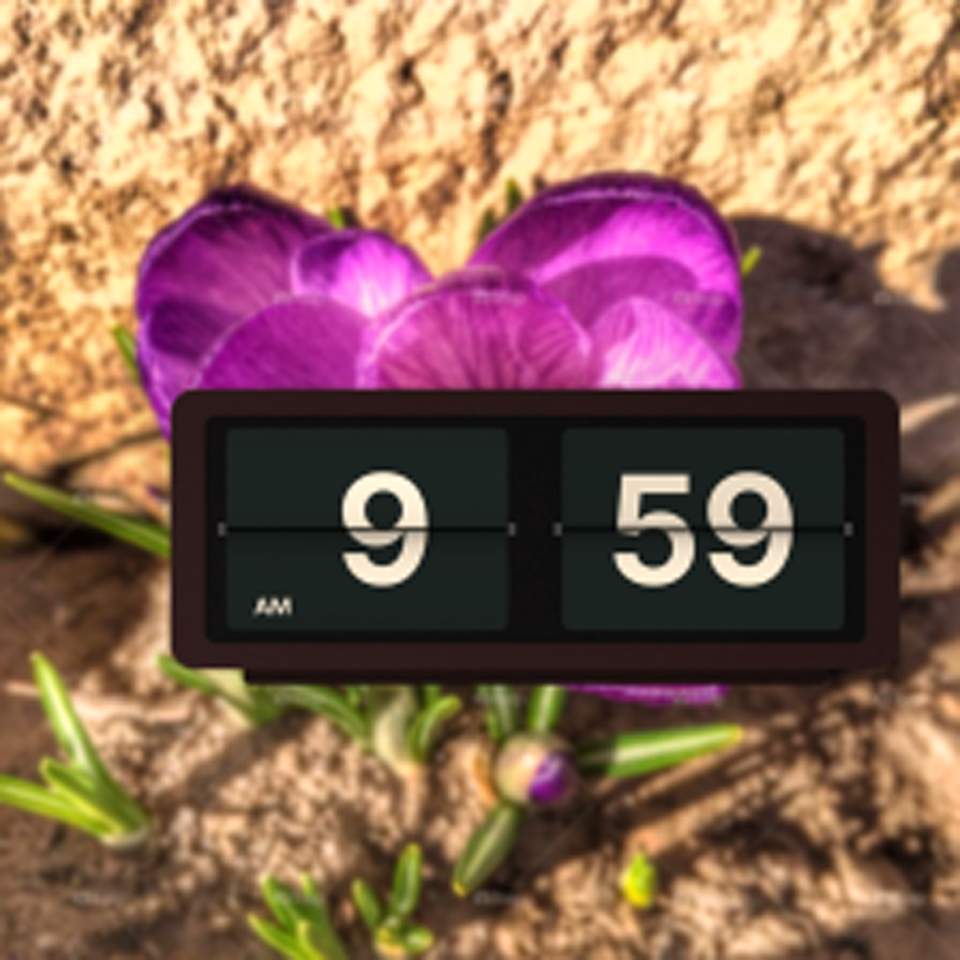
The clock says 9,59
